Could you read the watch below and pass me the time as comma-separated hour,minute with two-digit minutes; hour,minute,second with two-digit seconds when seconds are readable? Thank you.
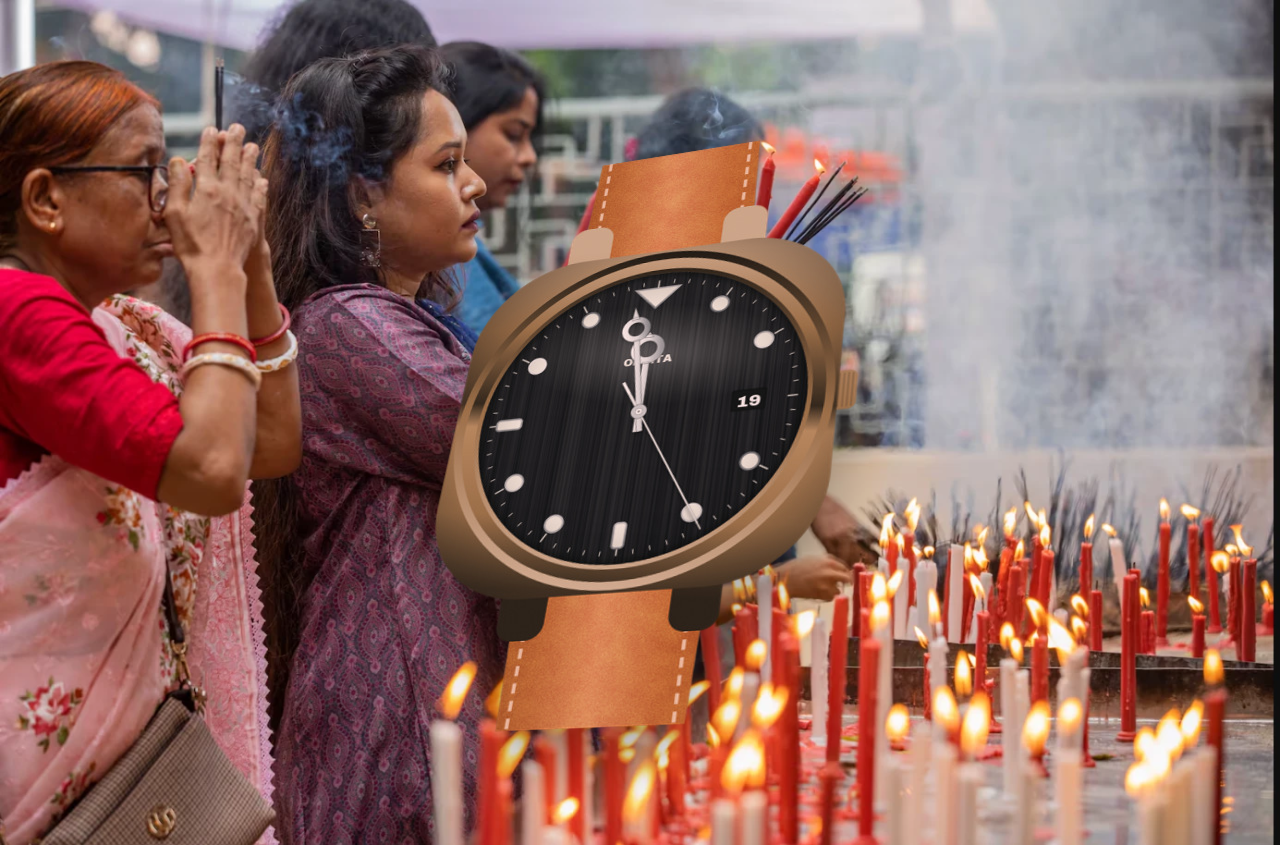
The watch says 11,58,25
